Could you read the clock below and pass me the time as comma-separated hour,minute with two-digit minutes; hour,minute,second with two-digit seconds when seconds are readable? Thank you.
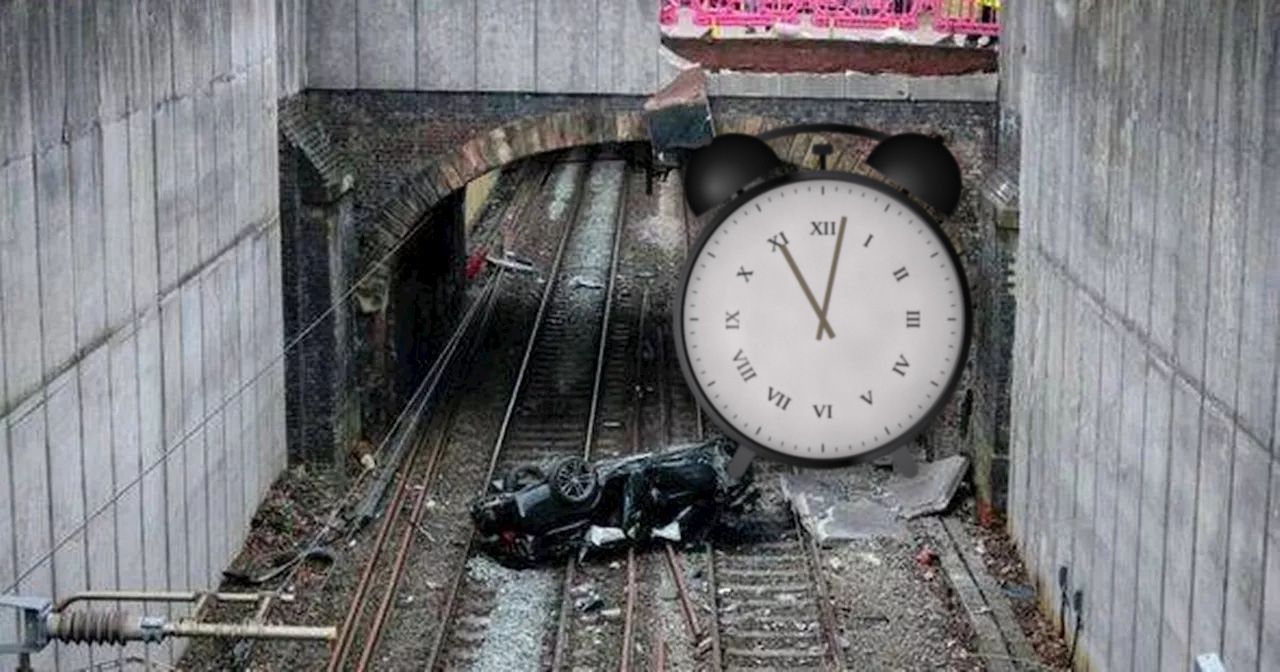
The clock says 11,02
